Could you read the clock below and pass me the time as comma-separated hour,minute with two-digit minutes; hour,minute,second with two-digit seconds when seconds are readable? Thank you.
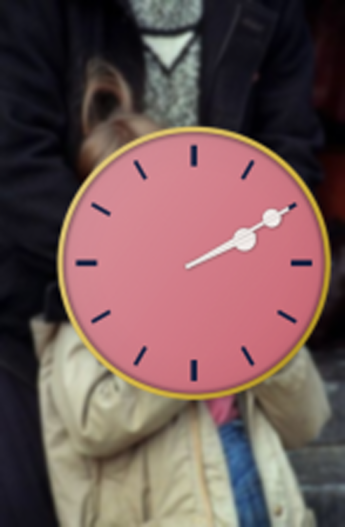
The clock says 2,10
